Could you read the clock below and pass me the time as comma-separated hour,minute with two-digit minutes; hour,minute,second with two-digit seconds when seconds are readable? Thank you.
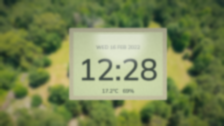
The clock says 12,28
